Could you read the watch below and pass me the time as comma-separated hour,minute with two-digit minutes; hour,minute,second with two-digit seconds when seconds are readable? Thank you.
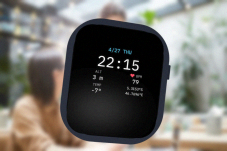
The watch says 22,15
